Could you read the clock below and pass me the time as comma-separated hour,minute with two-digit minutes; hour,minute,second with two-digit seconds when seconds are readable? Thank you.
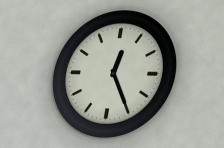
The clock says 12,25
